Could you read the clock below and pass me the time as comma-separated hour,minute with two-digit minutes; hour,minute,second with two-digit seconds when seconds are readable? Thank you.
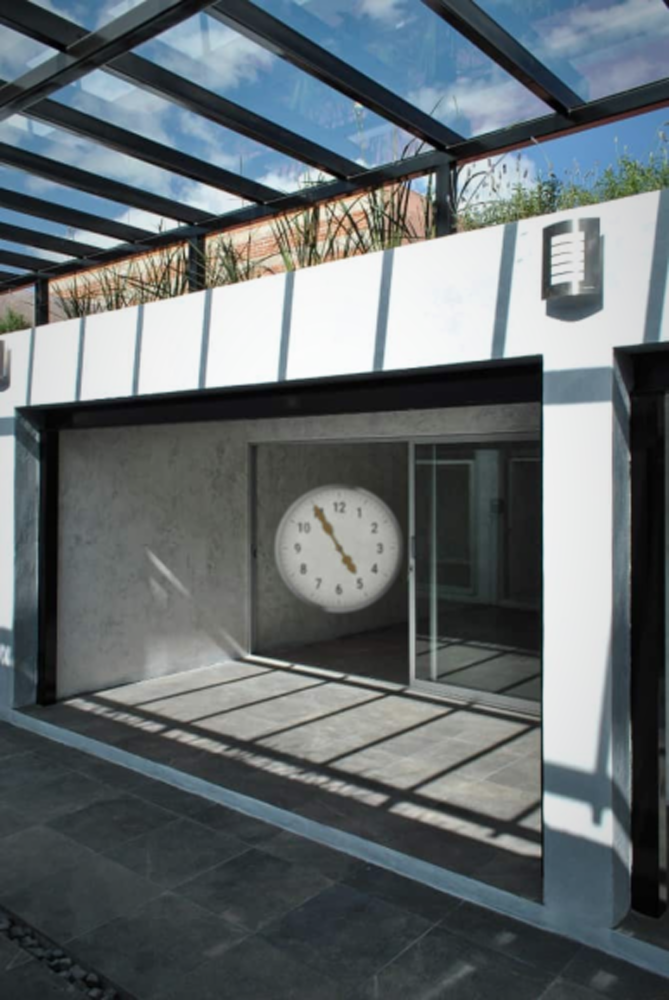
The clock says 4,55
